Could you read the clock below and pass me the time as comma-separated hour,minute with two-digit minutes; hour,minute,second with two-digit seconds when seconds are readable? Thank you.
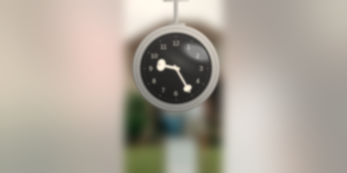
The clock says 9,25
